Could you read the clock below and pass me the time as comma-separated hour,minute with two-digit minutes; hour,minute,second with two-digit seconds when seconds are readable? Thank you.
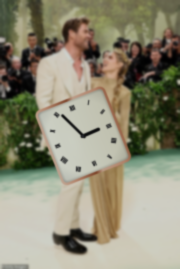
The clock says 2,56
